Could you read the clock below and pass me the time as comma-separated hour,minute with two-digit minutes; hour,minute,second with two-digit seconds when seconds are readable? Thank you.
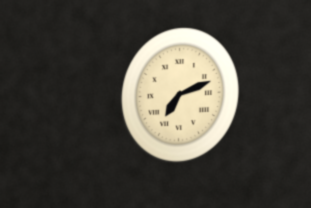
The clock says 7,12
